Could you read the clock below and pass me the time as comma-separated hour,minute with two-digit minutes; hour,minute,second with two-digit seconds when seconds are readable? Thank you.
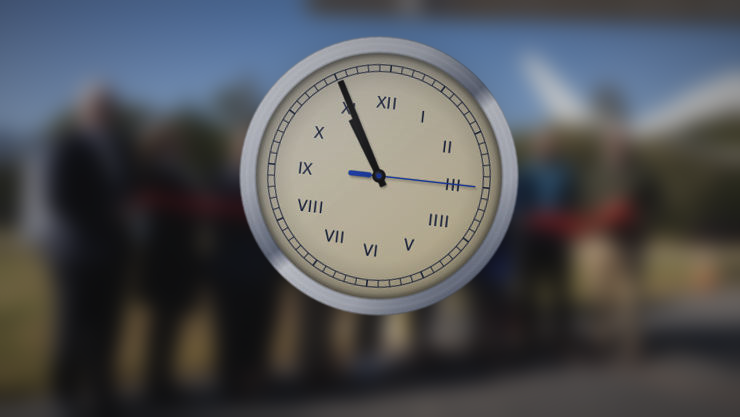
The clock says 10,55,15
